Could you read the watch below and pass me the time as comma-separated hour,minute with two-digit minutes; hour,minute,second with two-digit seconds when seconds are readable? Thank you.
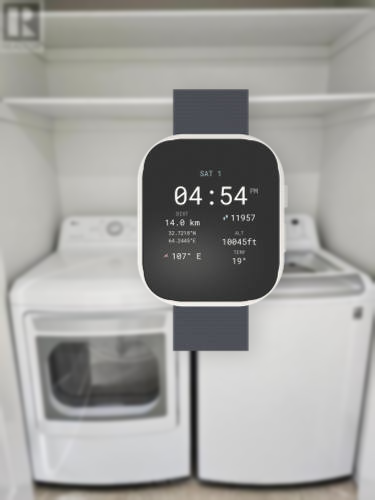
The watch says 4,54
